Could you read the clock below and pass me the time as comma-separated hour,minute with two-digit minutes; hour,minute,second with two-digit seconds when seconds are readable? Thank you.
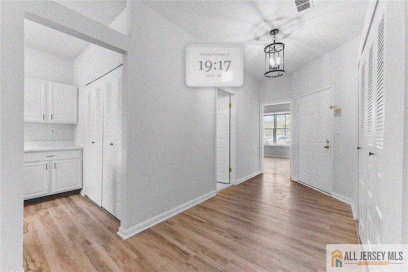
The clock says 19,17
